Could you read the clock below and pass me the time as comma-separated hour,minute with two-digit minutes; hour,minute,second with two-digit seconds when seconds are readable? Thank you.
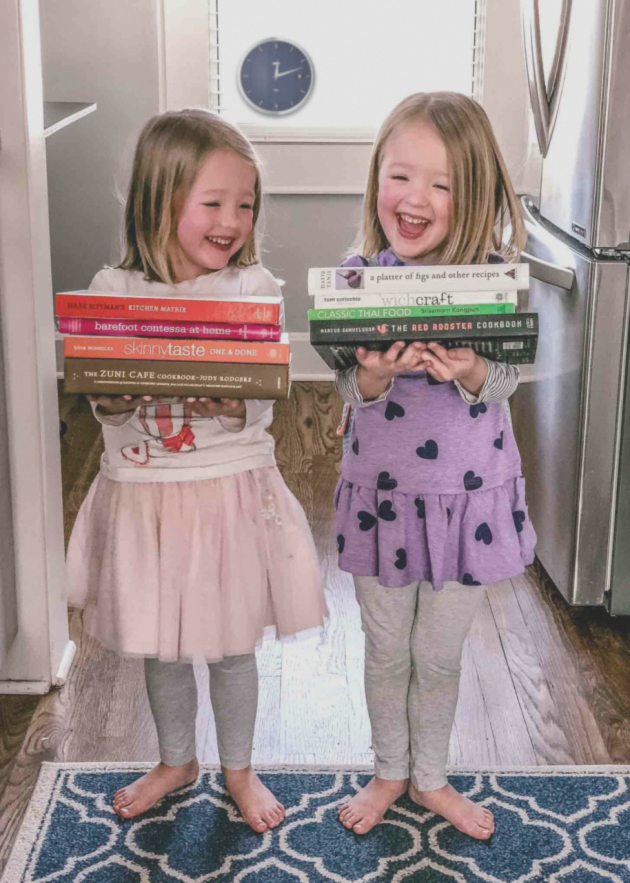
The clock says 12,12
